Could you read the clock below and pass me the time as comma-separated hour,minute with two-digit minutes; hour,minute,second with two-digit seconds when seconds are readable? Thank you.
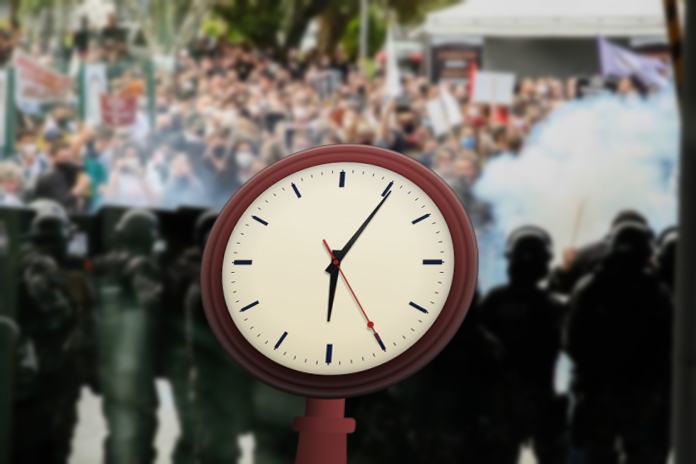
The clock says 6,05,25
